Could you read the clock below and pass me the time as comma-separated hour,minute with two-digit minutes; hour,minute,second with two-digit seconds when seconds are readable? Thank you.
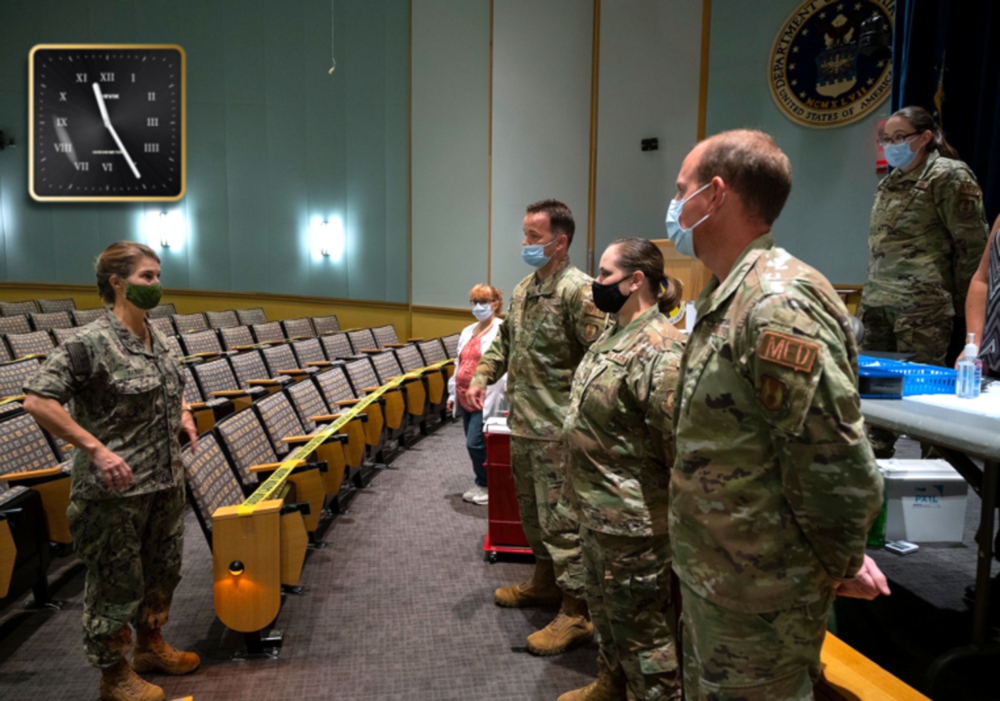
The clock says 11,25
